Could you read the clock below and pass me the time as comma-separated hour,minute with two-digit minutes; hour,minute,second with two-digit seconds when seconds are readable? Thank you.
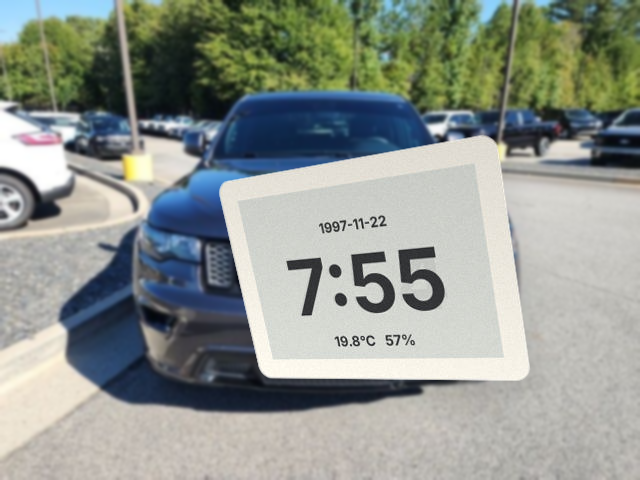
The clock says 7,55
